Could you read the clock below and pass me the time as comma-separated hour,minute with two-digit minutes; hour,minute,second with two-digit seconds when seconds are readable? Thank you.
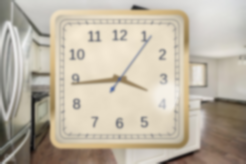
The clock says 3,44,06
